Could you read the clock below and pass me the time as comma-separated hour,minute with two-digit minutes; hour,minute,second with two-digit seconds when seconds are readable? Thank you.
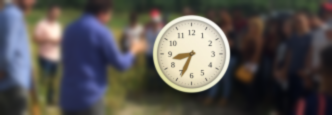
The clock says 8,34
